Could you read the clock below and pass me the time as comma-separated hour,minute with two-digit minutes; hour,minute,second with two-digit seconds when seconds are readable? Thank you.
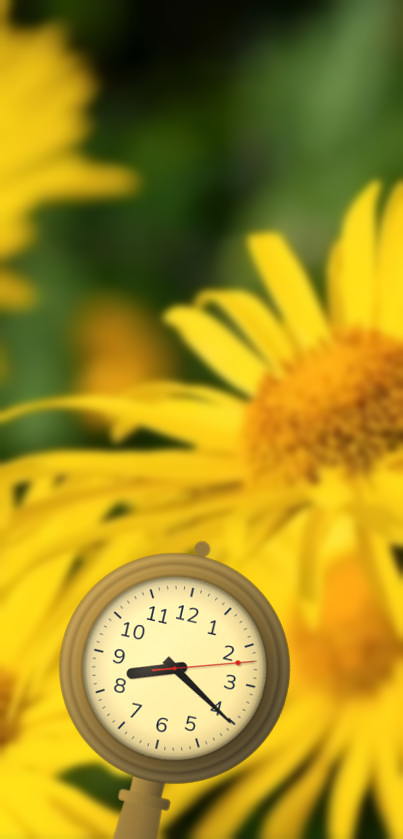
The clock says 8,20,12
